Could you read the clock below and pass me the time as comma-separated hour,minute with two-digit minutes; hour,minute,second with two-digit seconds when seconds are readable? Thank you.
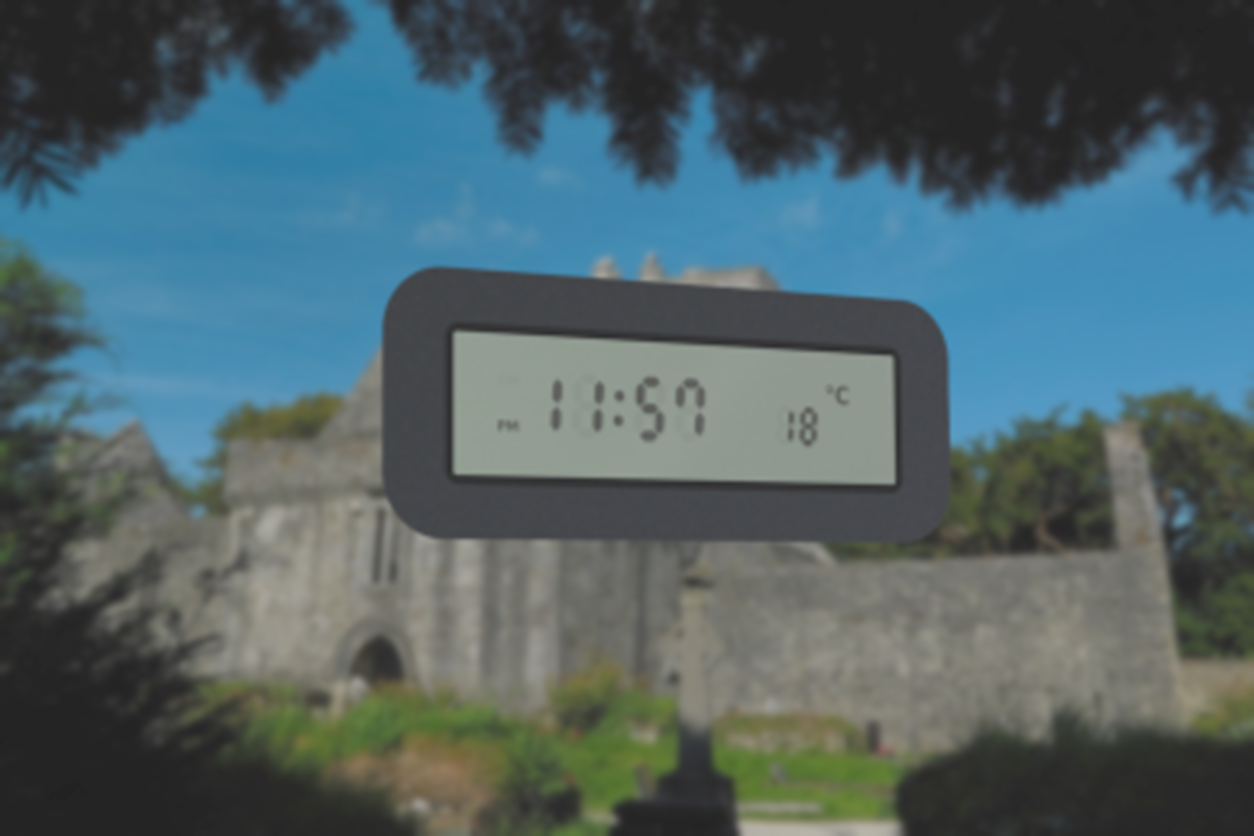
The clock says 11,57
